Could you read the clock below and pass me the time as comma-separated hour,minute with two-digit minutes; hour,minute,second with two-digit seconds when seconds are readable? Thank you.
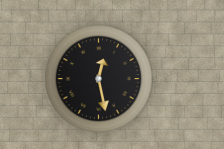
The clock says 12,28
